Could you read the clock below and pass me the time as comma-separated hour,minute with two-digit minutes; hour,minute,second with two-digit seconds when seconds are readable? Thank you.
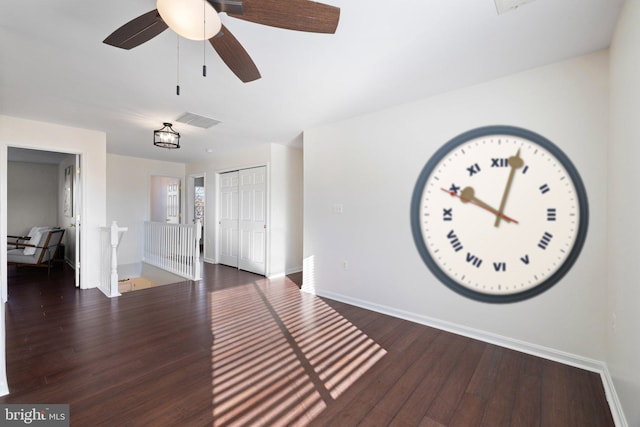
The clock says 10,02,49
